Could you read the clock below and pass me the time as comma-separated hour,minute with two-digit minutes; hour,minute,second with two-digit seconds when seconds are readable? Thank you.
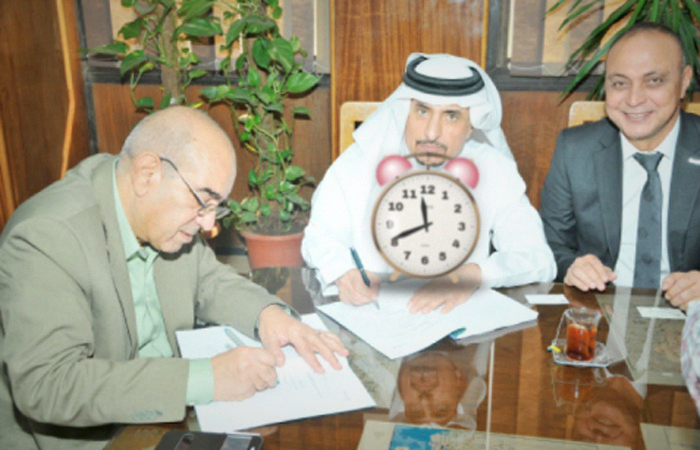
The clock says 11,41
